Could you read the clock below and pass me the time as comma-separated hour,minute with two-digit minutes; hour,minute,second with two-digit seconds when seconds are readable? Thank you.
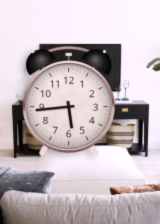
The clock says 5,44
